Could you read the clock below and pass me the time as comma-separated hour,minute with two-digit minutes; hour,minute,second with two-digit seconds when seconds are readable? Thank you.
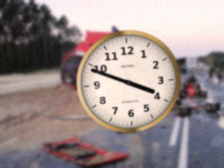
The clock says 3,49
